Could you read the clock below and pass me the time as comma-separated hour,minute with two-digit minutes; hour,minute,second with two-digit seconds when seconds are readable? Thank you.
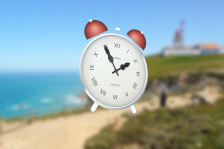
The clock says 1,55
